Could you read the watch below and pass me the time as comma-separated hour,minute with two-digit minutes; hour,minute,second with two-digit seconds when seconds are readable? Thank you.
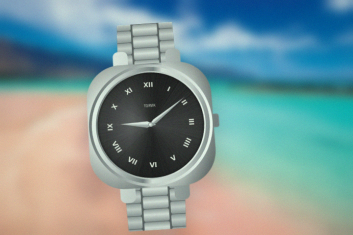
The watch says 9,09
